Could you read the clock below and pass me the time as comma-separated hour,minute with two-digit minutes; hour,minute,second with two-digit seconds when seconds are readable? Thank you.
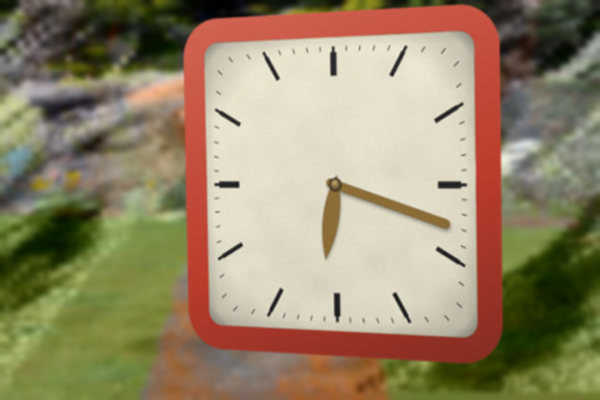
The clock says 6,18
